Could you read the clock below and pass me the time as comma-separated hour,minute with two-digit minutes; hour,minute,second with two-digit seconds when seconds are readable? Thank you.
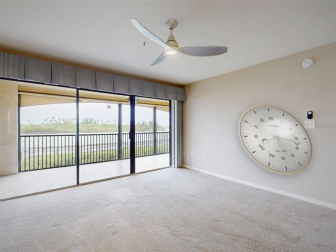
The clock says 8,17
